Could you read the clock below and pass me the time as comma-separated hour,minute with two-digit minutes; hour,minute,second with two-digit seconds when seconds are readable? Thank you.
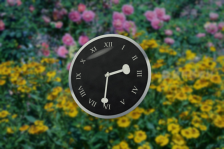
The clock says 2,31
